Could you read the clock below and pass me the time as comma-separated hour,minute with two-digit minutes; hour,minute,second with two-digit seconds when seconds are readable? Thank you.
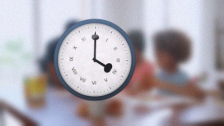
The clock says 4,00
